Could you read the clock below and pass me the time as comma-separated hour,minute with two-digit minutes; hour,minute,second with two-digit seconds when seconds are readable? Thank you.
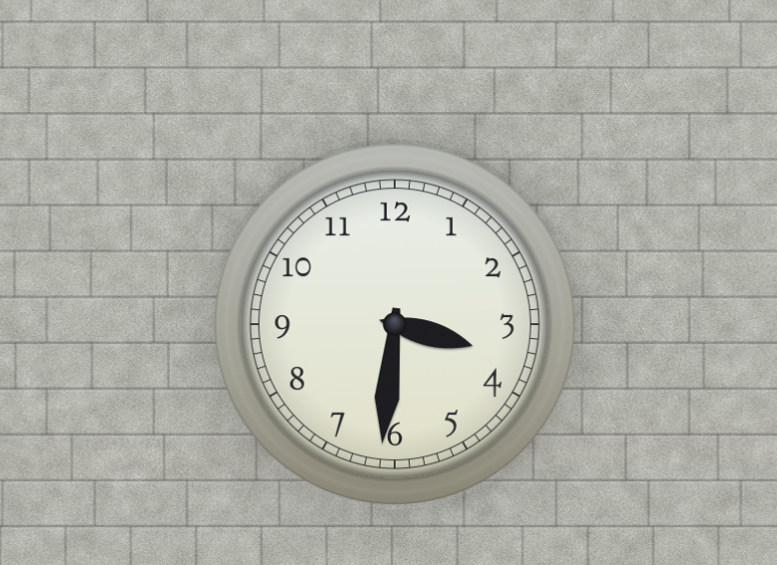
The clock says 3,31
